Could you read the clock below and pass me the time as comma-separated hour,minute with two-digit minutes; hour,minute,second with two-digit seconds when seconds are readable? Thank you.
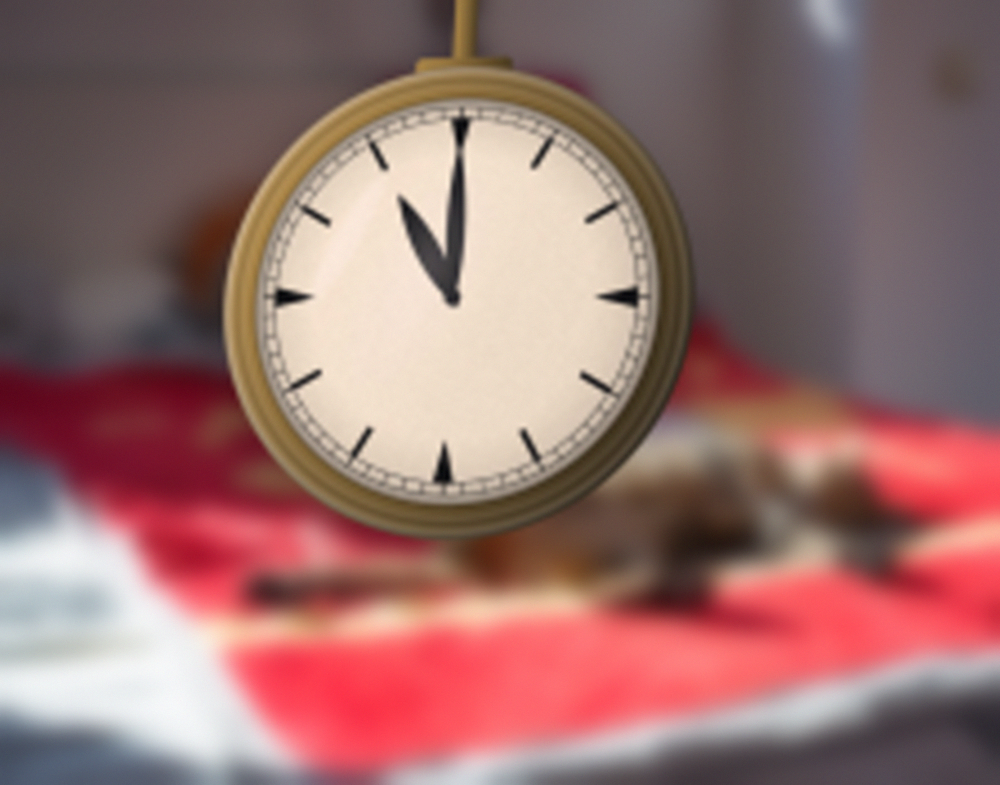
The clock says 11,00
